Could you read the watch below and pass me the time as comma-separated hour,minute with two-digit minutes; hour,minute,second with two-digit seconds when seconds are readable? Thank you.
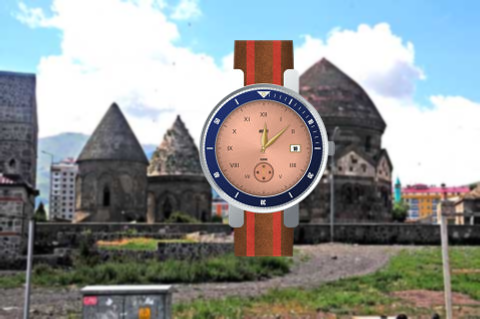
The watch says 12,08
